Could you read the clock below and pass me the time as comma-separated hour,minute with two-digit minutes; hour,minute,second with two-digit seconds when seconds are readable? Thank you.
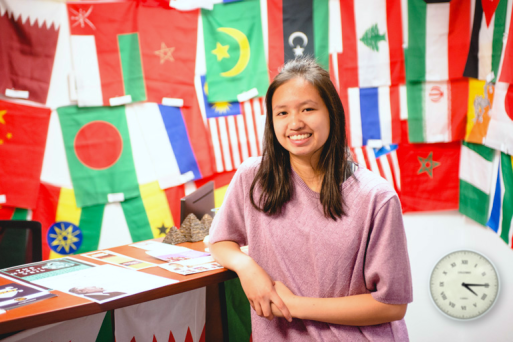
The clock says 4,15
